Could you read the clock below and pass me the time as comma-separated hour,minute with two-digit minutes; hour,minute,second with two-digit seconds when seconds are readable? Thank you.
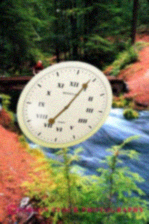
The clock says 7,04
